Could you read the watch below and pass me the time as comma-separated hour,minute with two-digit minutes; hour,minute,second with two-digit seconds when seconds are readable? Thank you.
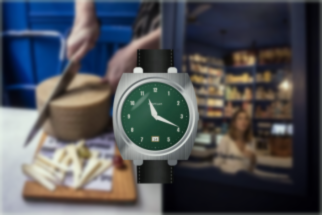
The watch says 11,19
